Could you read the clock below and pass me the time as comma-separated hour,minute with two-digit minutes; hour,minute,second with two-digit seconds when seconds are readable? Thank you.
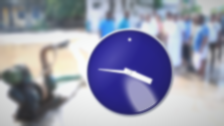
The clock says 3,46
